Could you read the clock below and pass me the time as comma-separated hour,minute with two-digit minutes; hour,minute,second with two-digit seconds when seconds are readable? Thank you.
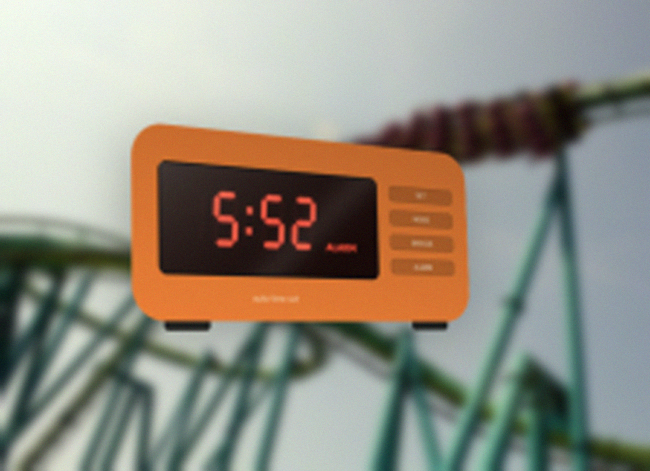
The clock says 5,52
